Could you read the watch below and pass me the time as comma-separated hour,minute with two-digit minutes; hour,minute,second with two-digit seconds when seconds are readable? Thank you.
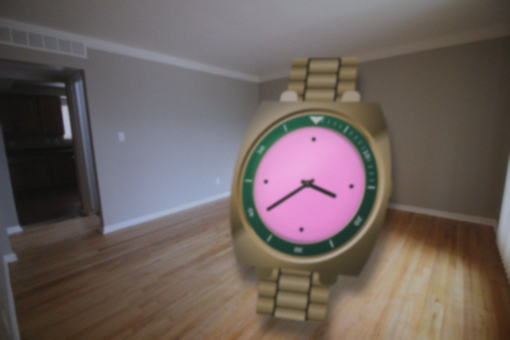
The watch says 3,39
